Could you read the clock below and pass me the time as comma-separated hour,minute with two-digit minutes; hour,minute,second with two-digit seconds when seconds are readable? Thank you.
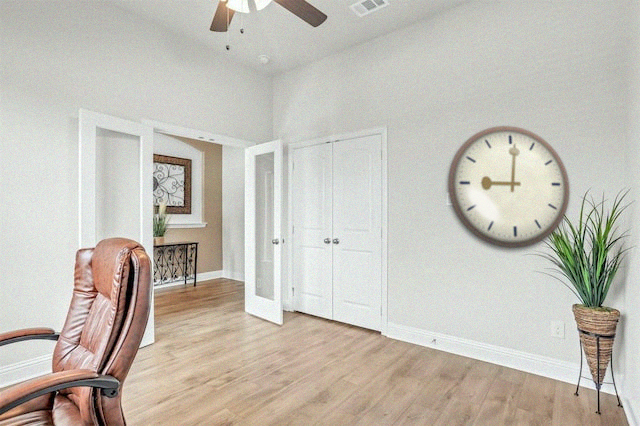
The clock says 9,01
